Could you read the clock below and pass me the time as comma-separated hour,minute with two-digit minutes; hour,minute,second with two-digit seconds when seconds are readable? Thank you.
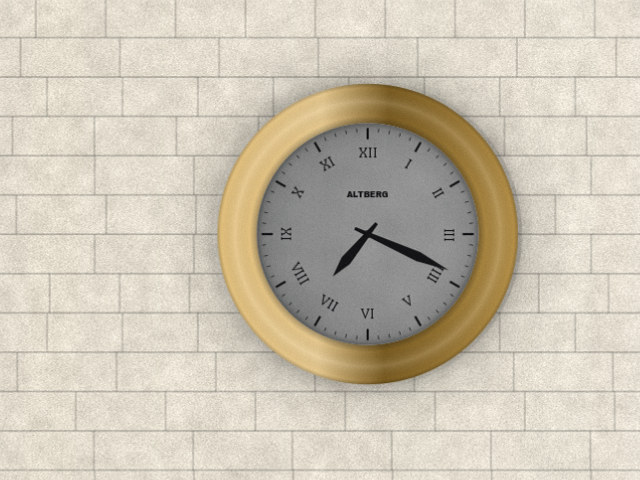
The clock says 7,19
